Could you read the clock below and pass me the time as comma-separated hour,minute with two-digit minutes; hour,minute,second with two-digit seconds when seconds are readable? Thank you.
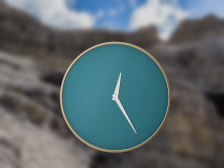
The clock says 12,25
